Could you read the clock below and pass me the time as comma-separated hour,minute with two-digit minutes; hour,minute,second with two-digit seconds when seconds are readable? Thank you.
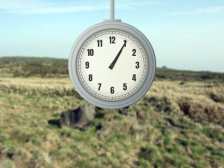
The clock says 1,05
